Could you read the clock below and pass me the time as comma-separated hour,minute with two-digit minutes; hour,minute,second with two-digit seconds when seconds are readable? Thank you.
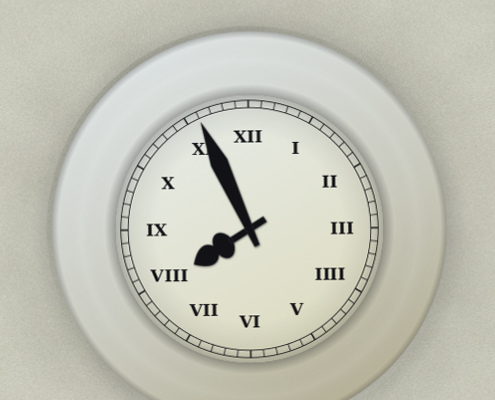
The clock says 7,56
